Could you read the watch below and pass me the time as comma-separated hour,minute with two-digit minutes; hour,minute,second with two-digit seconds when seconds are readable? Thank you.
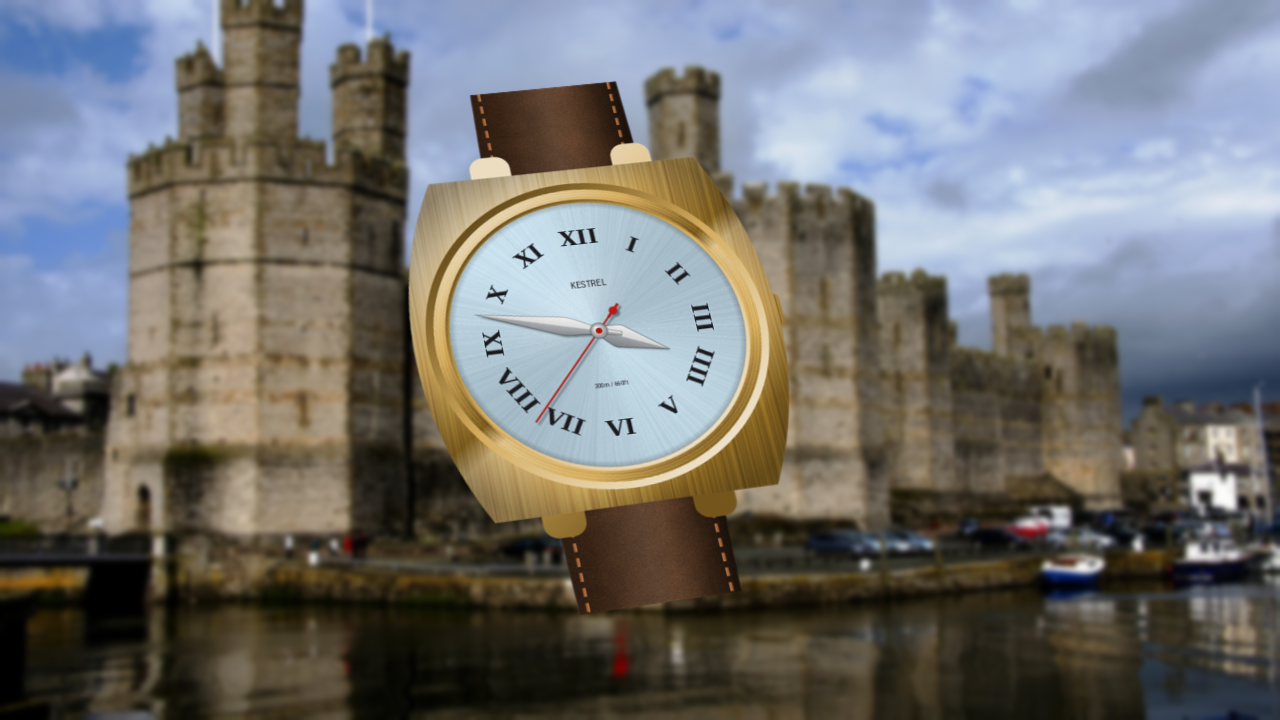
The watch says 3,47,37
